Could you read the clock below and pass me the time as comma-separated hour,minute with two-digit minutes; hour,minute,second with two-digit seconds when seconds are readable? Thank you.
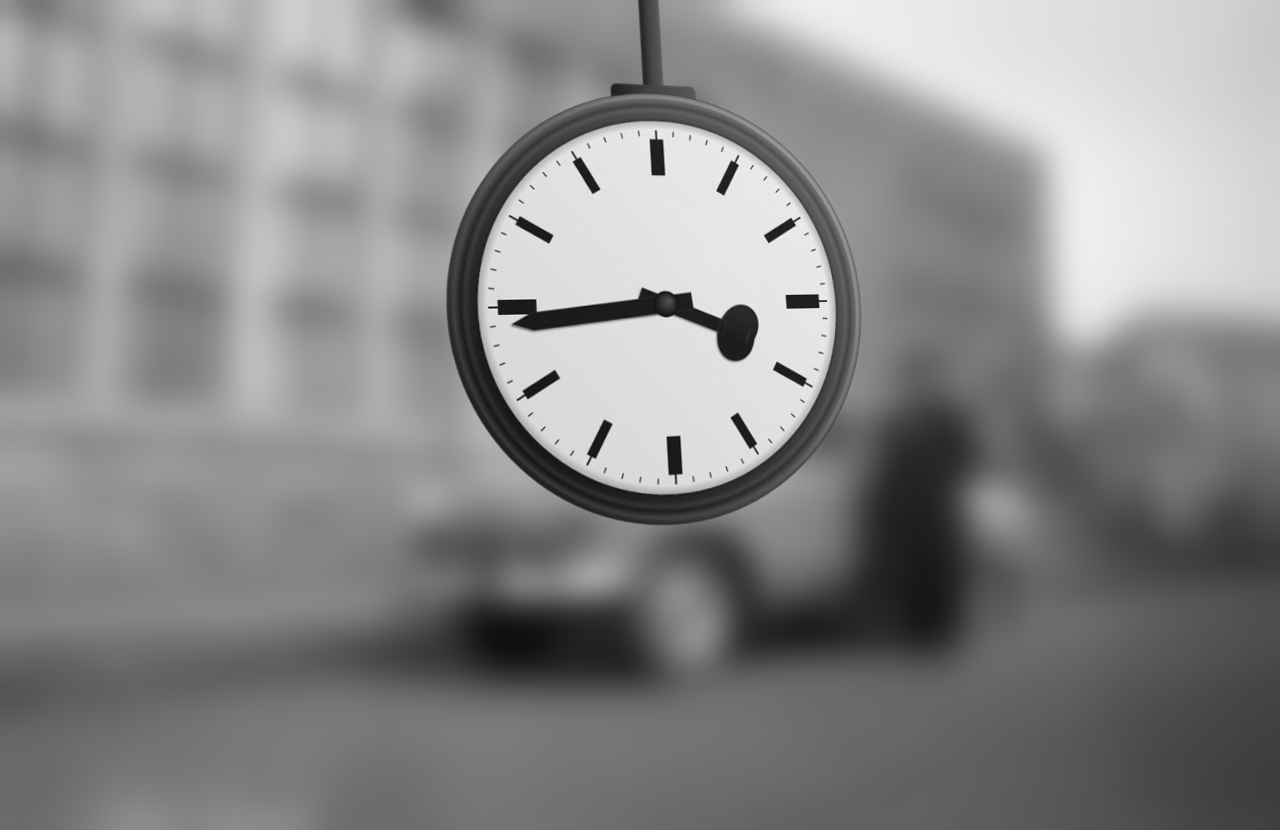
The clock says 3,44
